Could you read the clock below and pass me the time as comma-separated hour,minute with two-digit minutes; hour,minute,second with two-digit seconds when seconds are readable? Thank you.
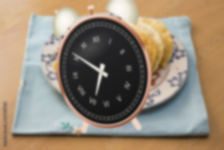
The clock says 6,51
